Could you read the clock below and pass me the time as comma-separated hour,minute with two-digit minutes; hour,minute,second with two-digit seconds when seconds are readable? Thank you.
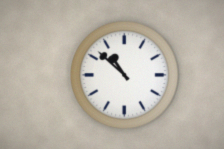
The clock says 10,52
